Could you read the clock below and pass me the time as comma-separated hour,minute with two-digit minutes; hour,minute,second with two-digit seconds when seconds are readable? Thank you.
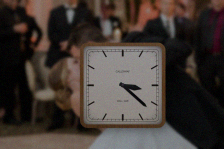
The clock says 3,22
